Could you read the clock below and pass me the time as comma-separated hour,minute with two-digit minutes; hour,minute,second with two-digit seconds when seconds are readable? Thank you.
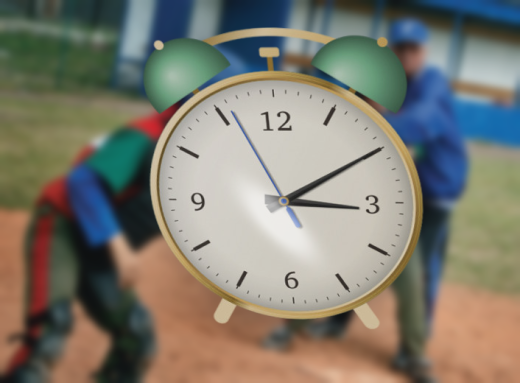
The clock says 3,09,56
